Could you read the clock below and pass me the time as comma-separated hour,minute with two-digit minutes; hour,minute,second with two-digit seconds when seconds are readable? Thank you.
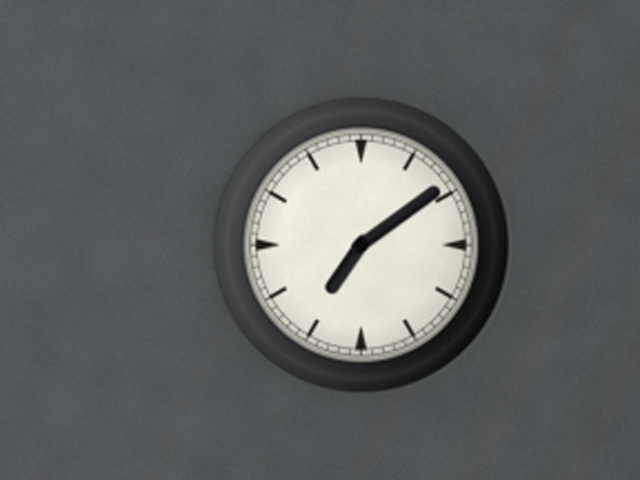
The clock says 7,09
